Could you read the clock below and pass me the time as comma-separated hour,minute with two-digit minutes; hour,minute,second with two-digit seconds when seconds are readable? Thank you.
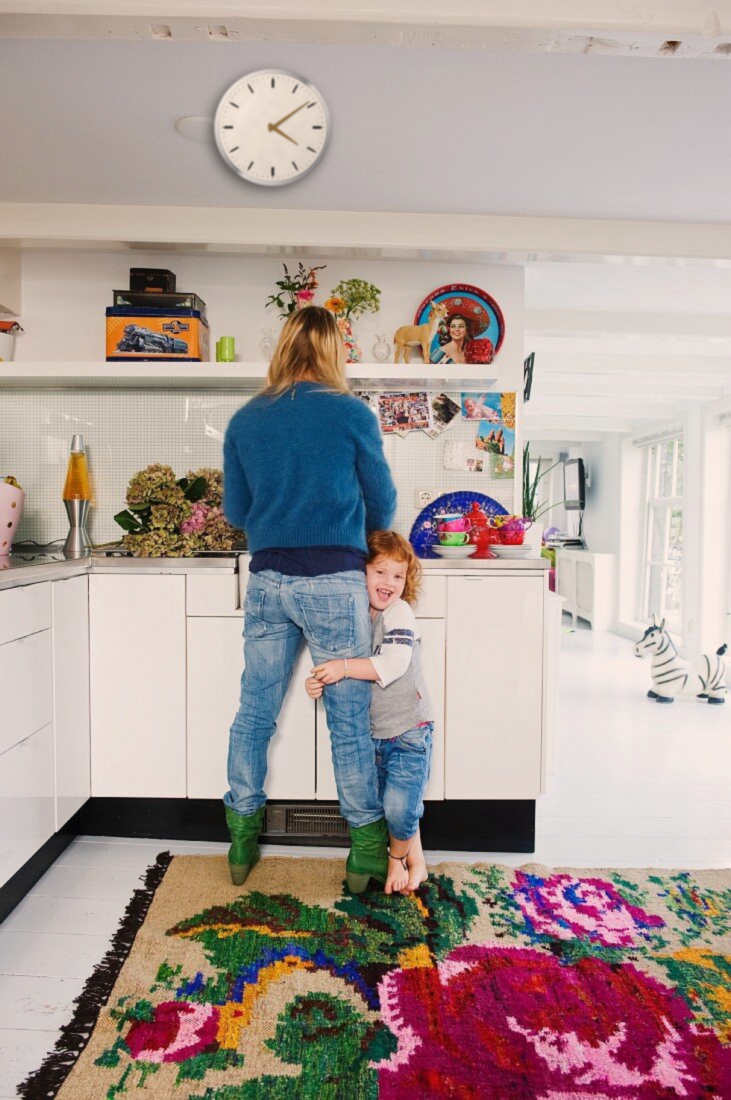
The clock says 4,09
